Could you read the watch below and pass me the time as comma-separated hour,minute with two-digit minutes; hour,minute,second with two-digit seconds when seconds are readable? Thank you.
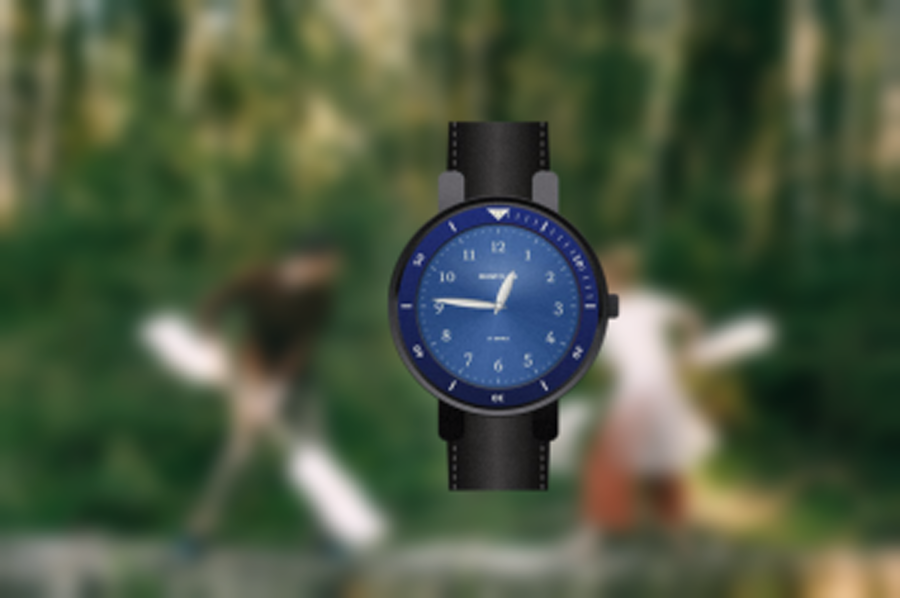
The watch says 12,46
